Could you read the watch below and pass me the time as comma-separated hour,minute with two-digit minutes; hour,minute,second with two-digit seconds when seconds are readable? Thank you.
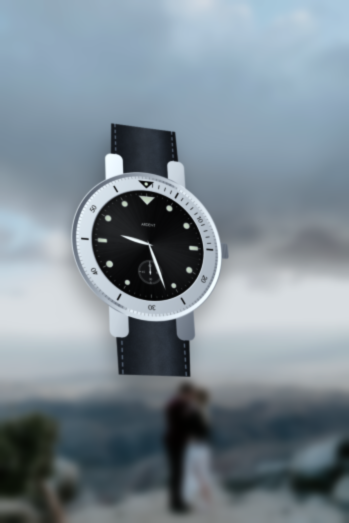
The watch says 9,27
